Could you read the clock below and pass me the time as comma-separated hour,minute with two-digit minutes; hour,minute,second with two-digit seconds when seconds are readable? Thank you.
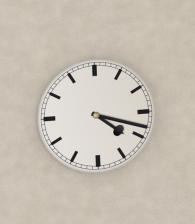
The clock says 4,18
